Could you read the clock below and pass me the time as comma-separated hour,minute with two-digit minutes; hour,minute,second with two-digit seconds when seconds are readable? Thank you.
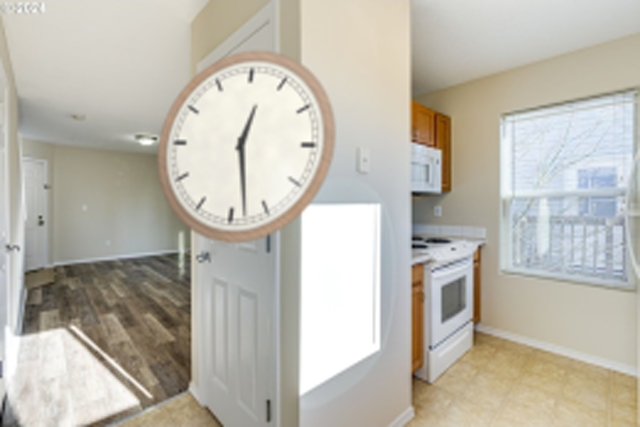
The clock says 12,28
